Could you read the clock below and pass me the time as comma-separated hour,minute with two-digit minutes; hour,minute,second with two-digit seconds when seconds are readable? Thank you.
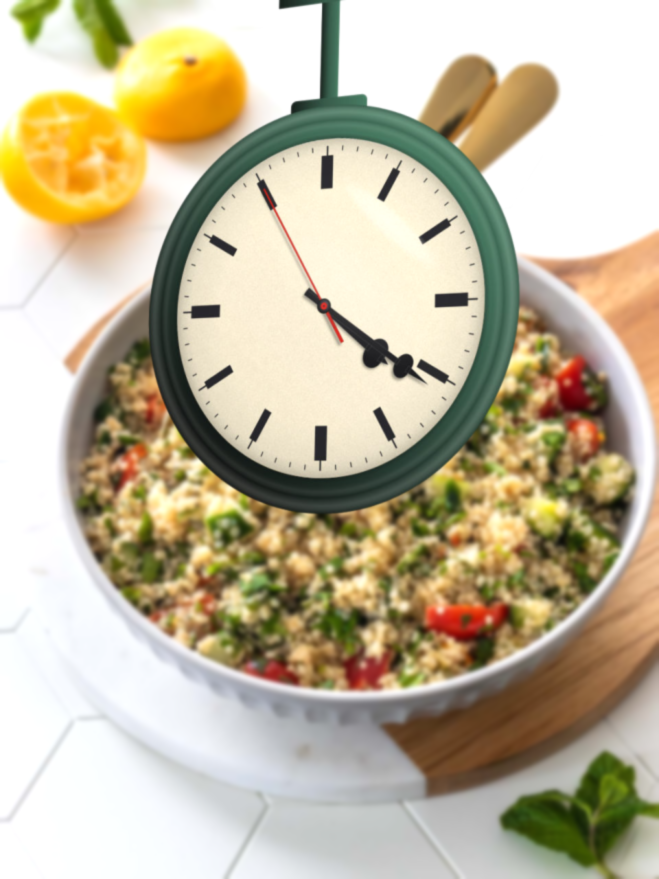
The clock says 4,20,55
